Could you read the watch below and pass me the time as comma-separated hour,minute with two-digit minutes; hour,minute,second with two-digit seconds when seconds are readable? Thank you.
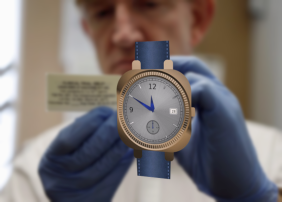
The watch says 11,50
